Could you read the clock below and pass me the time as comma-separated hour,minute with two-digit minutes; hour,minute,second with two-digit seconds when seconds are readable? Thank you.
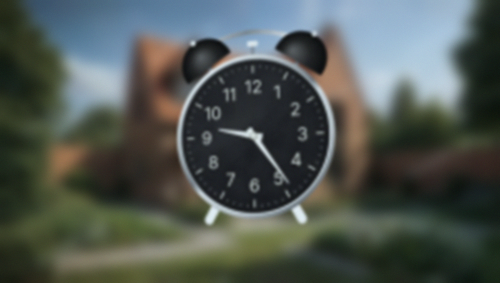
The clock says 9,24
